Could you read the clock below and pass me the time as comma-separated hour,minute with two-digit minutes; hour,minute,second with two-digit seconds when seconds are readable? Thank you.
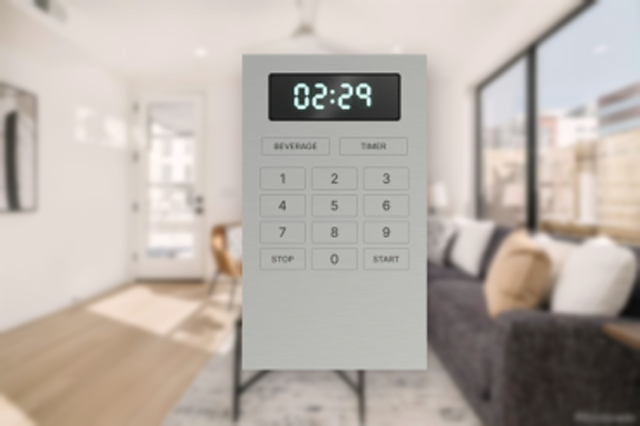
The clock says 2,29
